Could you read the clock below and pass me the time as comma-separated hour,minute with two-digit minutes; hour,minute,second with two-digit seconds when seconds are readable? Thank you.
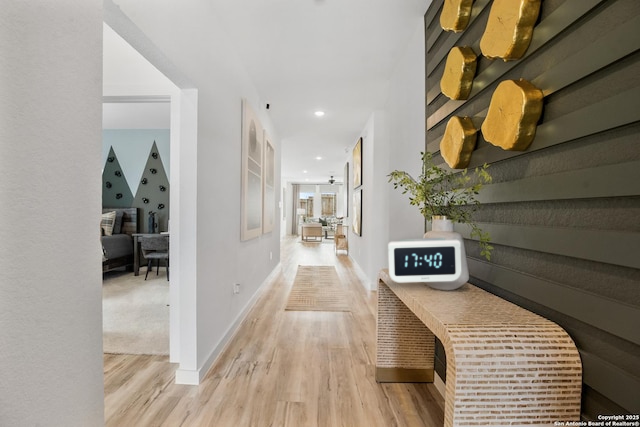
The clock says 17,40
